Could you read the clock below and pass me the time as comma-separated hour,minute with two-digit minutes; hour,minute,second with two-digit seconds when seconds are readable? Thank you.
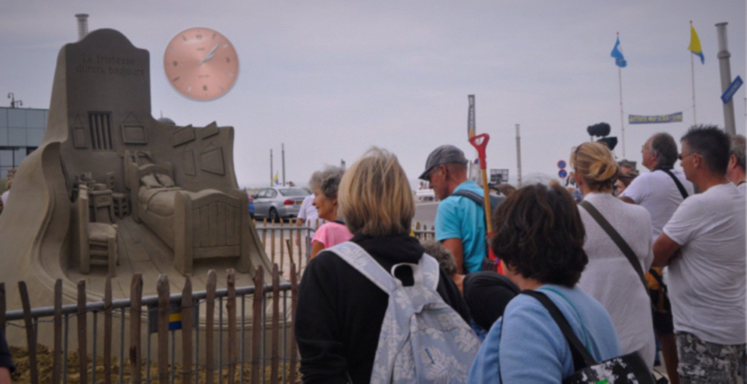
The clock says 2,08
